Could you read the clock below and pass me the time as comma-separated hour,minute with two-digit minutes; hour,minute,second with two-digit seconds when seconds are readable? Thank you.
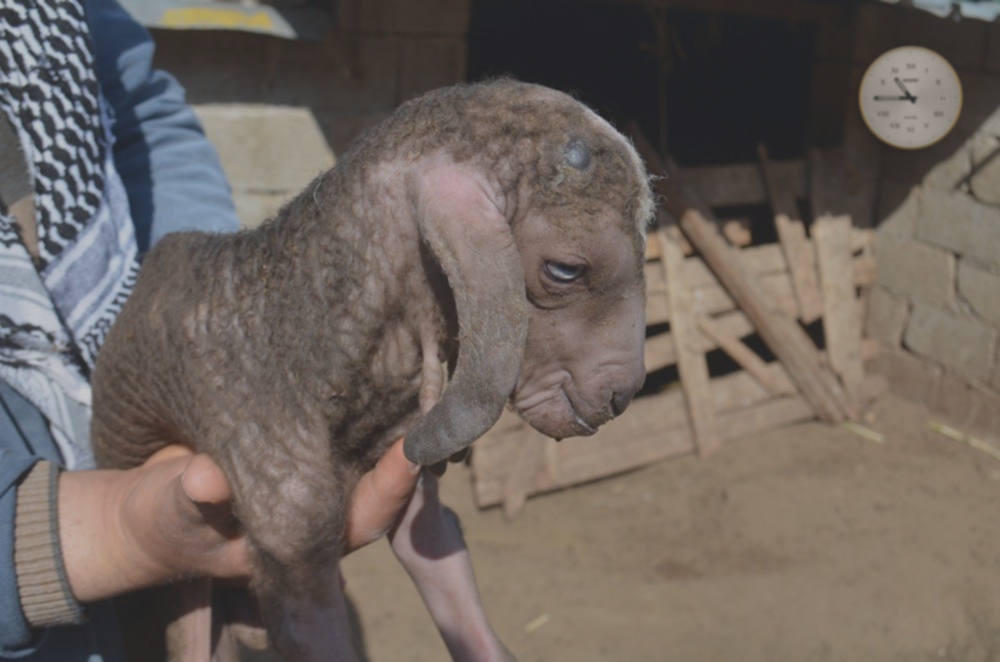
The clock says 10,45
